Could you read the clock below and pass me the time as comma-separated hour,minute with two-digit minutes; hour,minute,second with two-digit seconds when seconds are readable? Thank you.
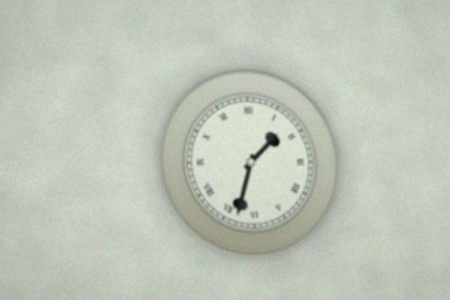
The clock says 1,33
